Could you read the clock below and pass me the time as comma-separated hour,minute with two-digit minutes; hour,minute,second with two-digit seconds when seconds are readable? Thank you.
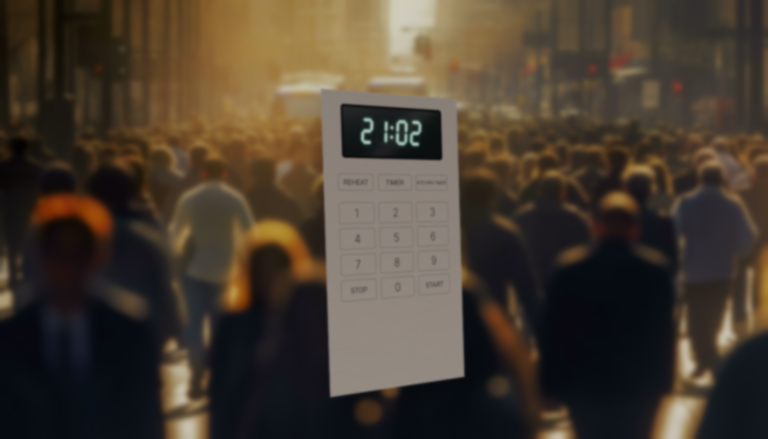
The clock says 21,02
